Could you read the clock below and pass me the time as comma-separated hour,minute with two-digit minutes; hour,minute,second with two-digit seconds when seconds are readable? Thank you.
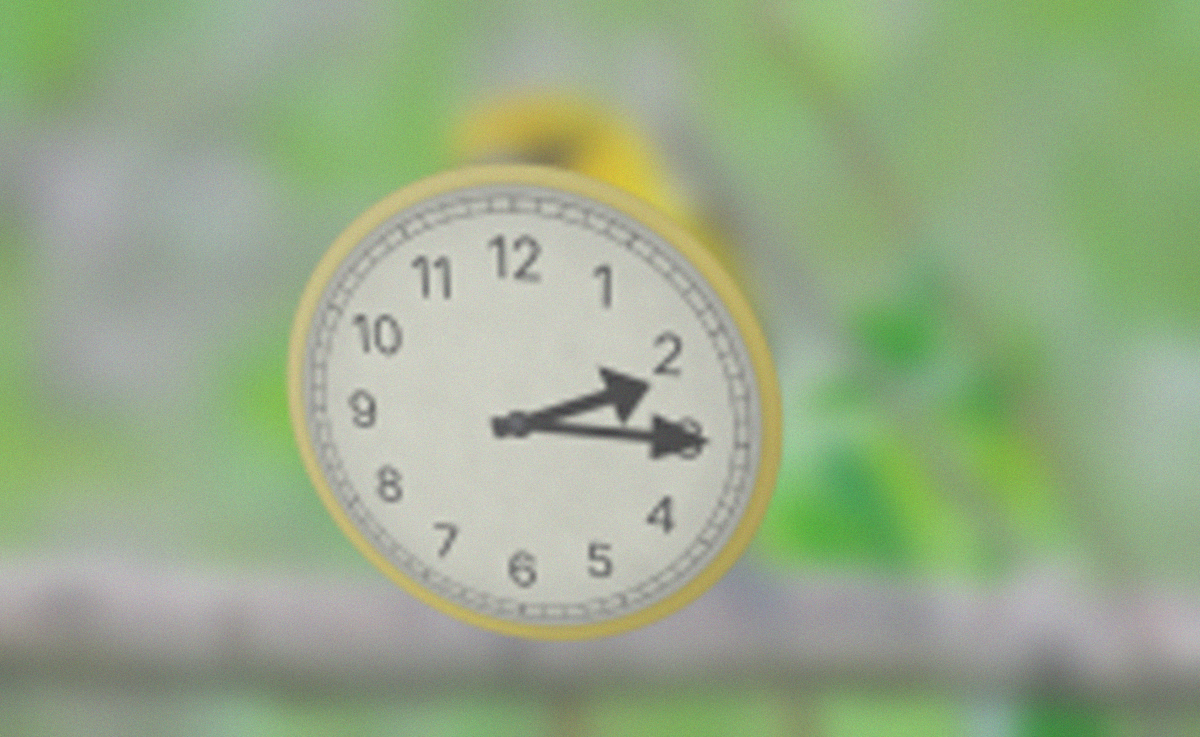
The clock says 2,15
